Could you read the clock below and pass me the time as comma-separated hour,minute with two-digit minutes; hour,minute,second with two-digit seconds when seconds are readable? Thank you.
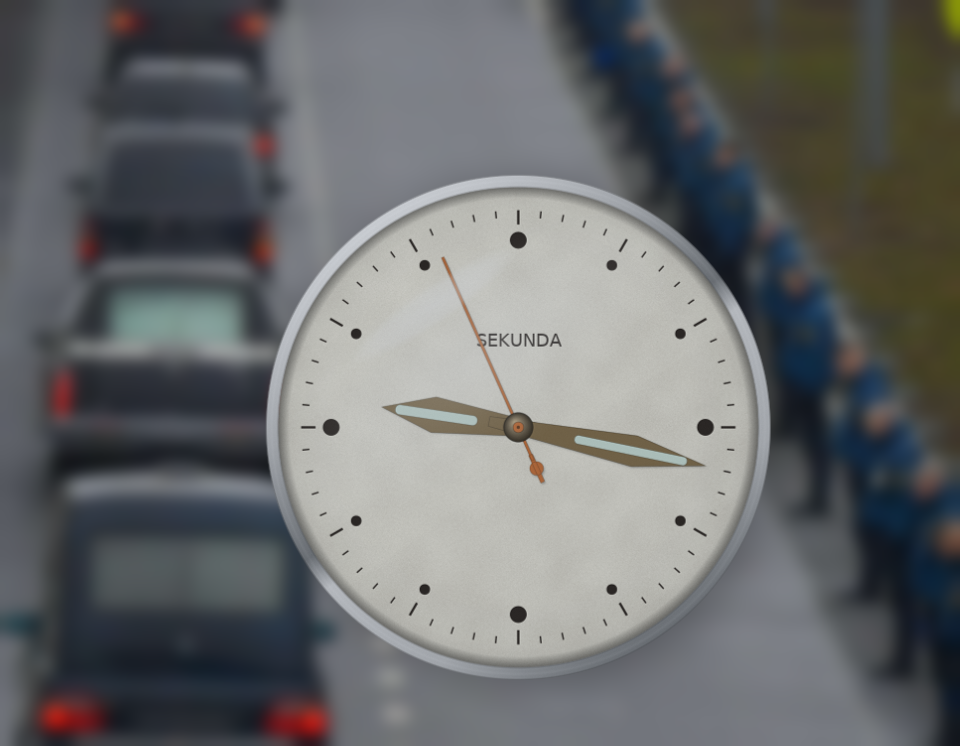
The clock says 9,16,56
